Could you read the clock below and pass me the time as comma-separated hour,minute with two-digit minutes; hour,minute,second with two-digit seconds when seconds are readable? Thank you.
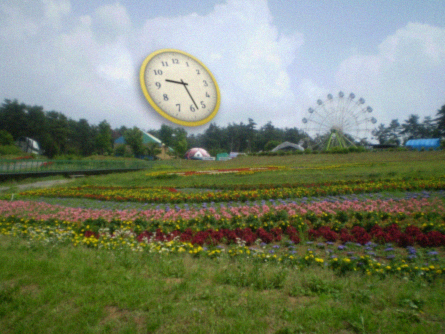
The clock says 9,28
